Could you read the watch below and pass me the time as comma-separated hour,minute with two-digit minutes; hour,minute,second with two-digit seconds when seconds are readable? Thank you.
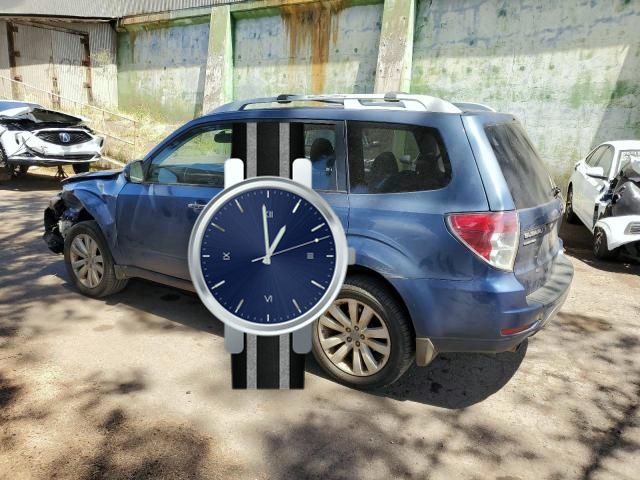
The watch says 12,59,12
